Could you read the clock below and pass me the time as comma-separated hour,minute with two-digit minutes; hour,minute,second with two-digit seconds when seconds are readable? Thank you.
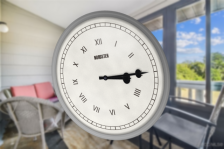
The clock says 3,15
